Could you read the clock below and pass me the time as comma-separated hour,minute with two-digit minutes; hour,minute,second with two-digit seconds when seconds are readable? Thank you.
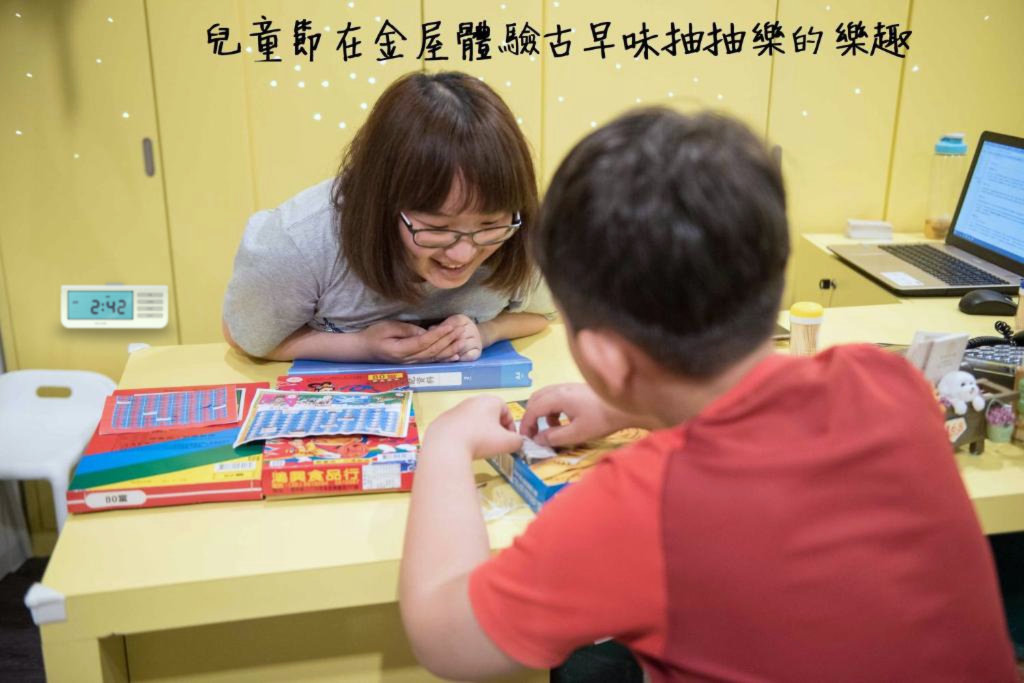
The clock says 2,42
